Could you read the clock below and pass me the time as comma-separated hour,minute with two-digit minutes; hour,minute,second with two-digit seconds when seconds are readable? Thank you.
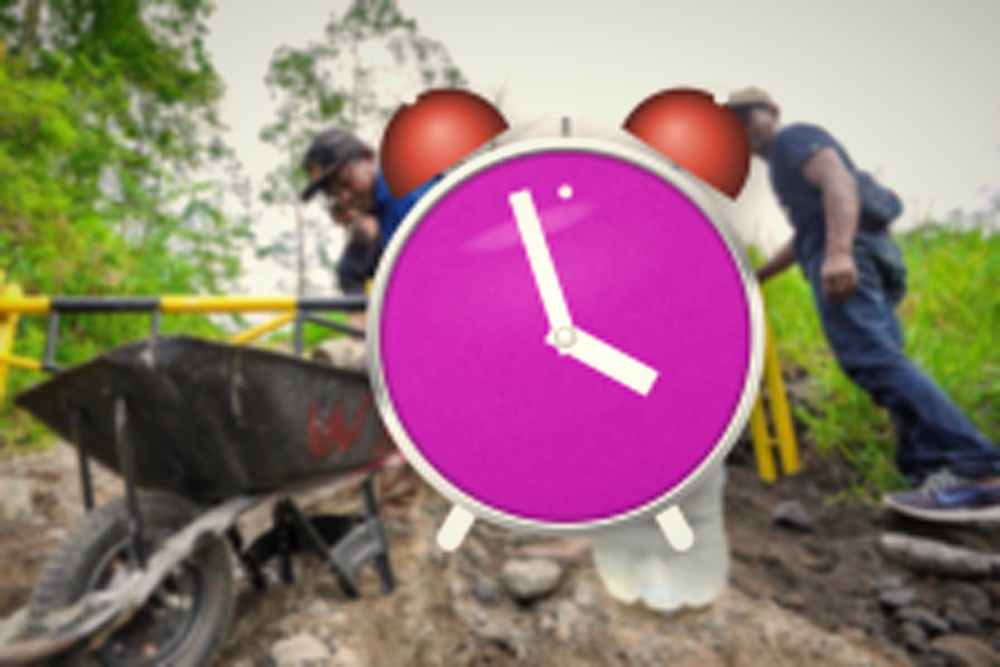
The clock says 3,57
